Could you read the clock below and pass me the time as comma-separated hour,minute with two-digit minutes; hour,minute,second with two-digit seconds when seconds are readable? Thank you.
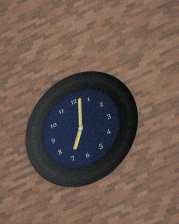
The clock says 7,02
